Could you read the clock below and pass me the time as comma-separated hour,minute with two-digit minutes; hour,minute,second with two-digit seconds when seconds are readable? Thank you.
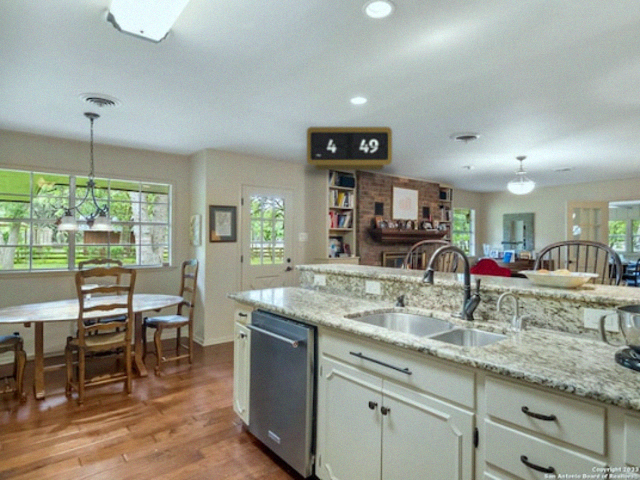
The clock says 4,49
